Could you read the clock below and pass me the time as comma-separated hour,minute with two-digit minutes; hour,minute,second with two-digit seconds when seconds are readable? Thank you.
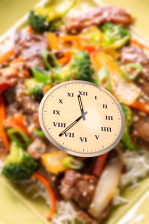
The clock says 11,37
